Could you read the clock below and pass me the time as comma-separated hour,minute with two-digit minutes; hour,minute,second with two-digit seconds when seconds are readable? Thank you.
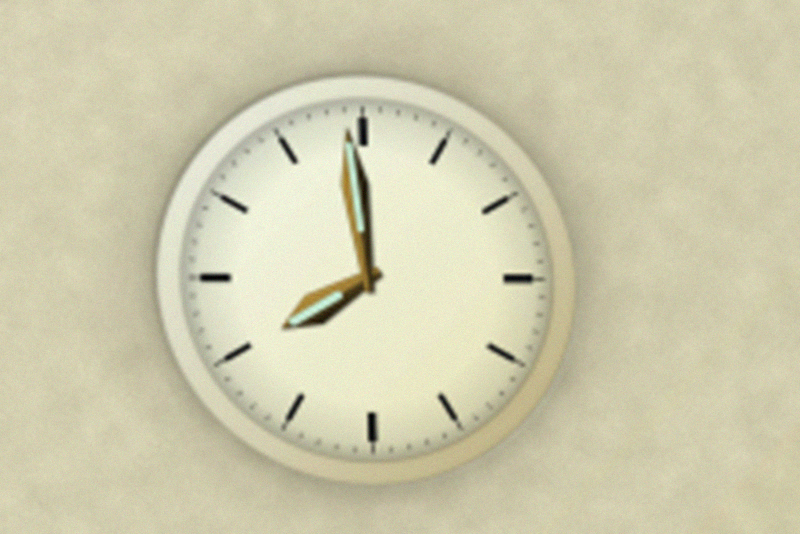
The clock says 7,59
